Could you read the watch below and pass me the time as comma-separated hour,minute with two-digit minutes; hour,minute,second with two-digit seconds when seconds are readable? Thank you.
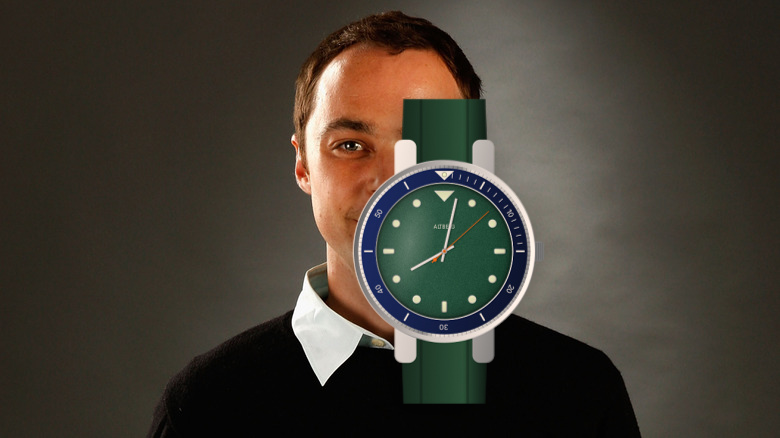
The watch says 8,02,08
